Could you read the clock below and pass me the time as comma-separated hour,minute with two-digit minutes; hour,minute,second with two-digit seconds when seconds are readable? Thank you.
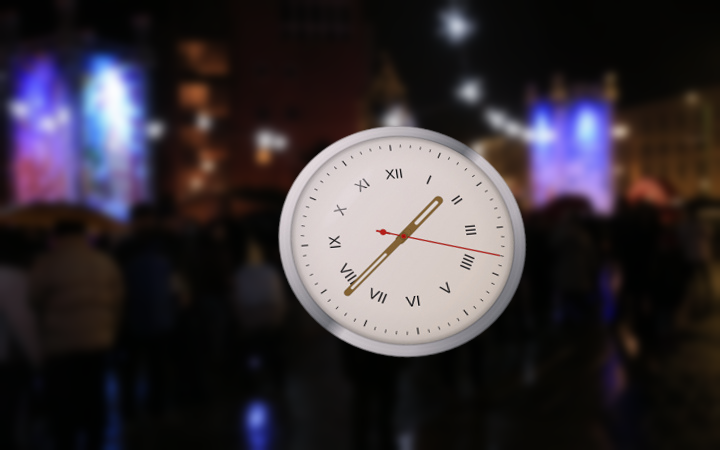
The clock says 1,38,18
